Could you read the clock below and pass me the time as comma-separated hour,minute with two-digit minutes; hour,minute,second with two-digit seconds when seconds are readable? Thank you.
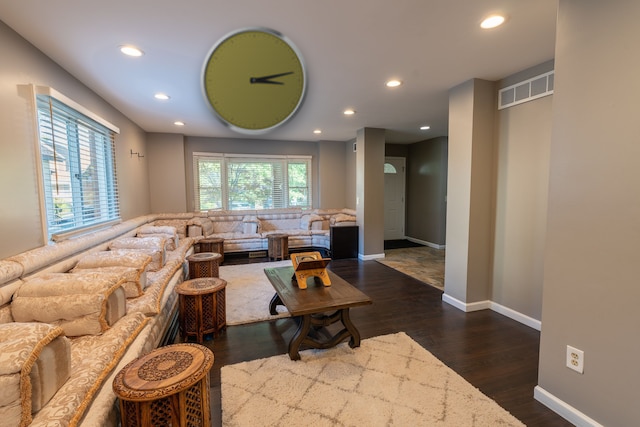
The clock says 3,13
